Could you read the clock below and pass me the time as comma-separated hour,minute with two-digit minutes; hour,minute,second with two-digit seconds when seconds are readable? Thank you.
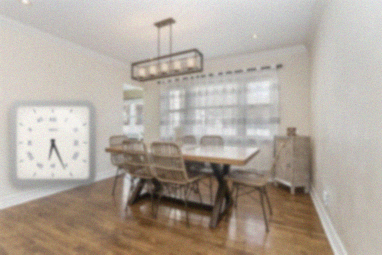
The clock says 6,26
